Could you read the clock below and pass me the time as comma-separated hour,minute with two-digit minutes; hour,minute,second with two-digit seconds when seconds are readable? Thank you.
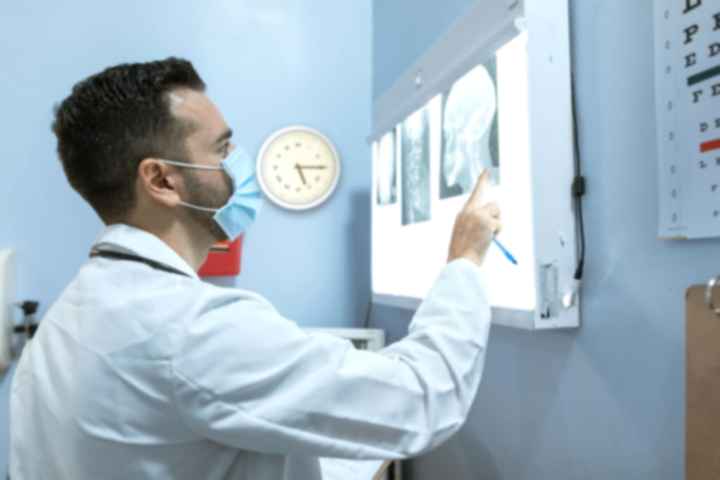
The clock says 5,15
